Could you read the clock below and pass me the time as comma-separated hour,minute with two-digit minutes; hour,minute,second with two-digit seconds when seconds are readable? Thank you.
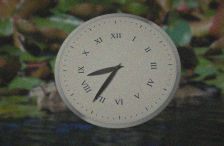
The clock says 8,36
